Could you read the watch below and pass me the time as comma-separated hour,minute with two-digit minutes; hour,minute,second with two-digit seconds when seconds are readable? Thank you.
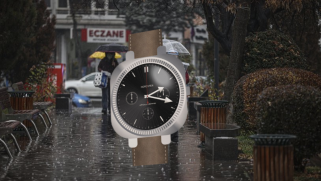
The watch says 2,18
